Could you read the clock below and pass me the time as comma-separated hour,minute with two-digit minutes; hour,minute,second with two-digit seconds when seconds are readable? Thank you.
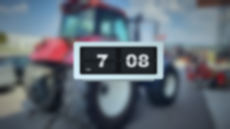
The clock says 7,08
